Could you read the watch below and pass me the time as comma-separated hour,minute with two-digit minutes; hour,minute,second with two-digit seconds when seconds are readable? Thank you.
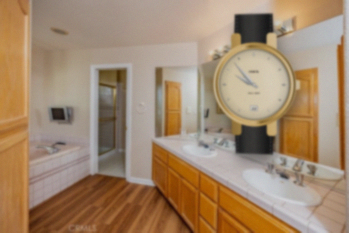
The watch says 9,53
